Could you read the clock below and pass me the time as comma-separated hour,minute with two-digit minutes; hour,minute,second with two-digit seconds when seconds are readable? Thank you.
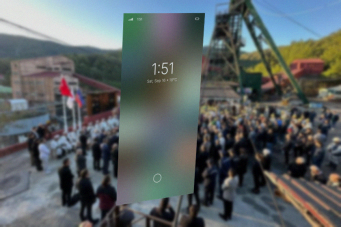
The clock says 1,51
